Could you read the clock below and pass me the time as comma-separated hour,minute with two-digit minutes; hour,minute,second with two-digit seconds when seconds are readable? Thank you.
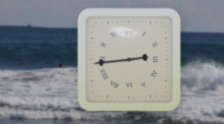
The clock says 2,44
